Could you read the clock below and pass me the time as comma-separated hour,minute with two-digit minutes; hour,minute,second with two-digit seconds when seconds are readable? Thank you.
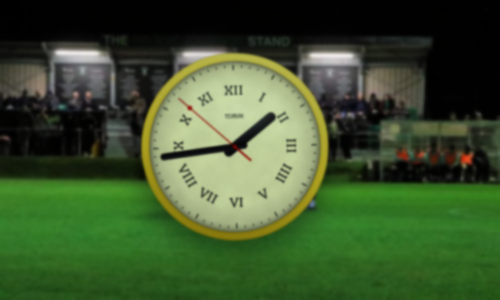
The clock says 1,43,52
